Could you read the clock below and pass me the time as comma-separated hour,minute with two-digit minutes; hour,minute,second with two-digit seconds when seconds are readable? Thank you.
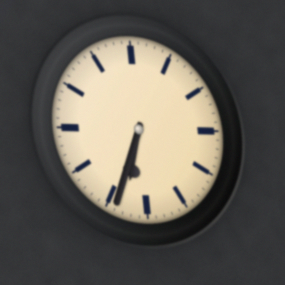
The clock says 6,34
